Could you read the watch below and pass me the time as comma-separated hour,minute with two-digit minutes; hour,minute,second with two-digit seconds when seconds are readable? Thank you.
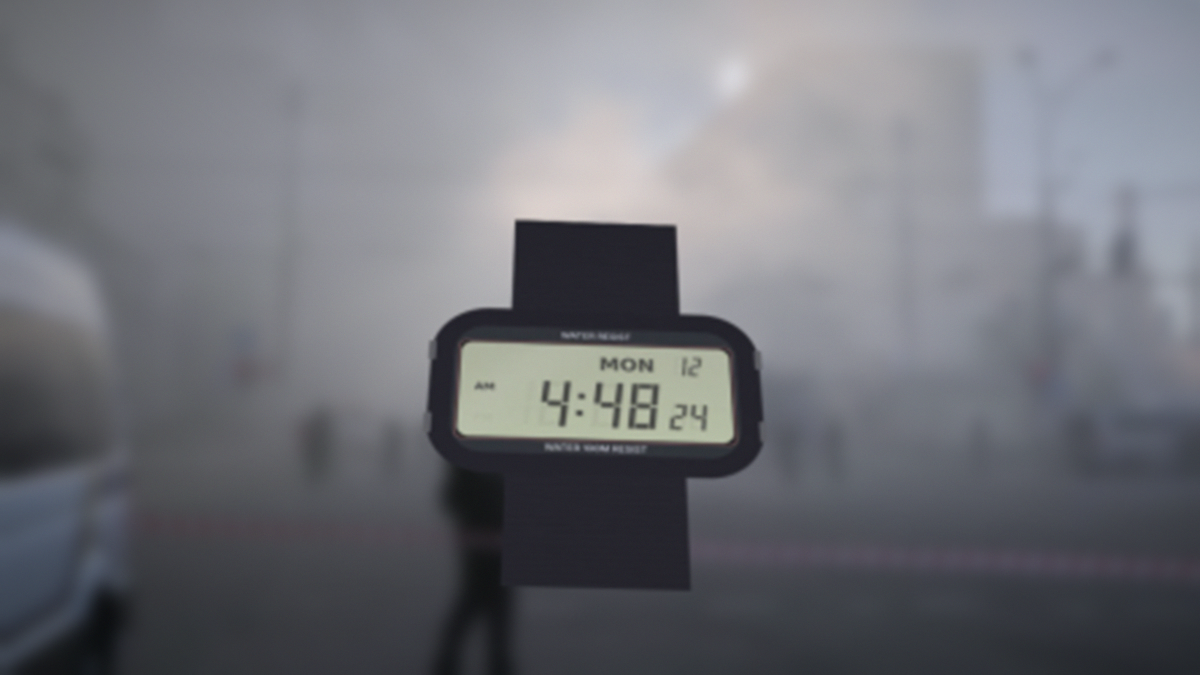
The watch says 4,48,24
